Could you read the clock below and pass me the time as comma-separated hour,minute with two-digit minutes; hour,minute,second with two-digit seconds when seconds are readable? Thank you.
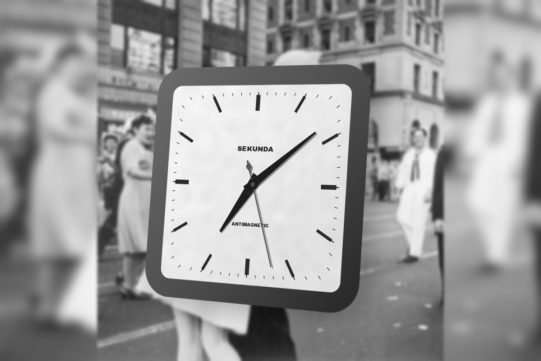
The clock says 7,08,27
